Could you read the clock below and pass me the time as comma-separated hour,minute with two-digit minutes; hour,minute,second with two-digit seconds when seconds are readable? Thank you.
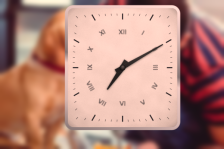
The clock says 7,10
